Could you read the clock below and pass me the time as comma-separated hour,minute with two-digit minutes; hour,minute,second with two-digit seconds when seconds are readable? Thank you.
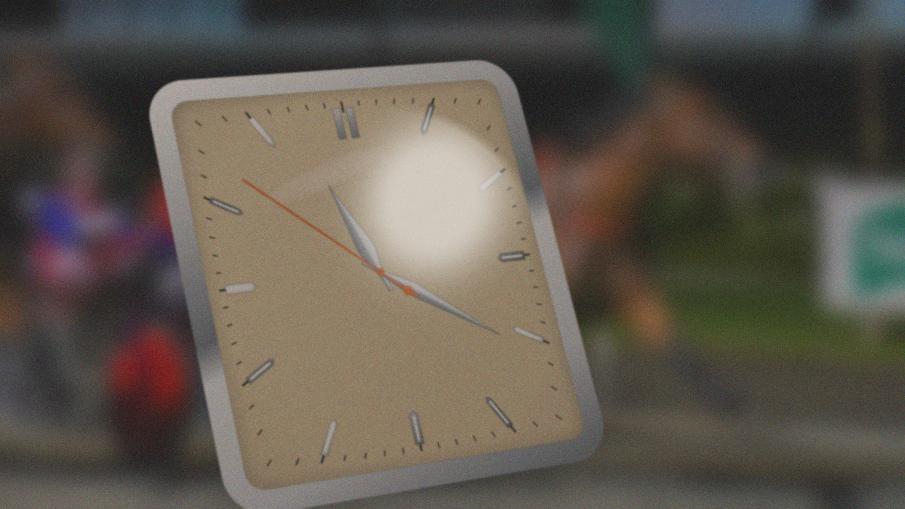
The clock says 11,20,52
